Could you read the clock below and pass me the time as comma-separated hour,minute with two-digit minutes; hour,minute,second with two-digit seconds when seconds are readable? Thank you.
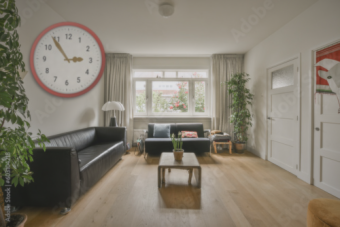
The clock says 2,54
